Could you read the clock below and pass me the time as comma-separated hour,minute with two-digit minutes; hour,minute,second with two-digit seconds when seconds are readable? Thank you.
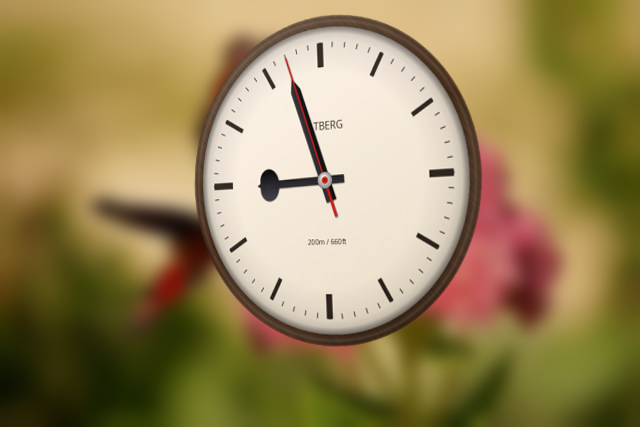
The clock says 8,56,57
